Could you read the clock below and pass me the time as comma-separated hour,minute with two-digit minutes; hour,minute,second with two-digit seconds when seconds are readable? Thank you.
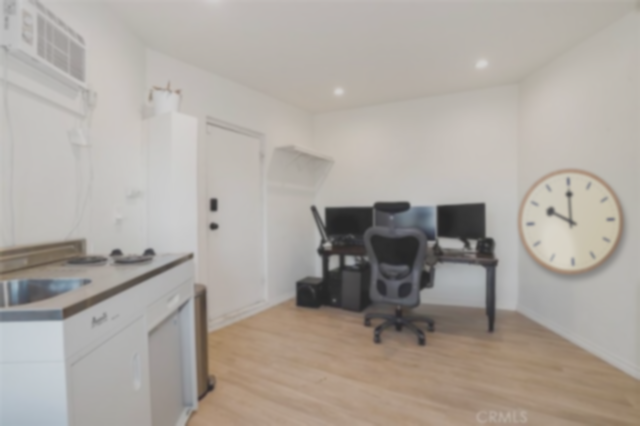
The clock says 10,00
